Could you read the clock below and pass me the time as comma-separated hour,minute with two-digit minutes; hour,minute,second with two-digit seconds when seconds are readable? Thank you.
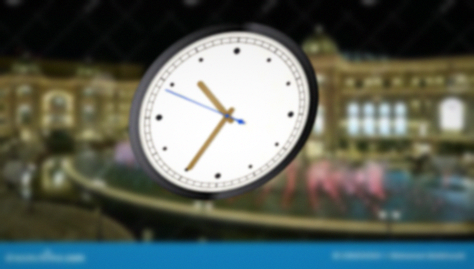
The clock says 10,34,49
